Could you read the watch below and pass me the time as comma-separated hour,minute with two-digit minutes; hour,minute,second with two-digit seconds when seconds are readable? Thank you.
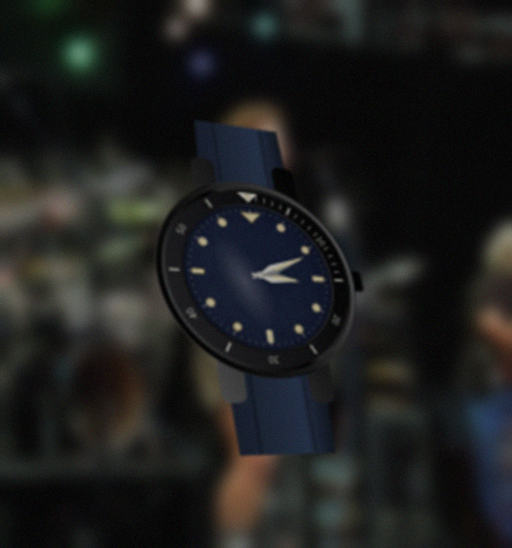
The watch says 3,11
